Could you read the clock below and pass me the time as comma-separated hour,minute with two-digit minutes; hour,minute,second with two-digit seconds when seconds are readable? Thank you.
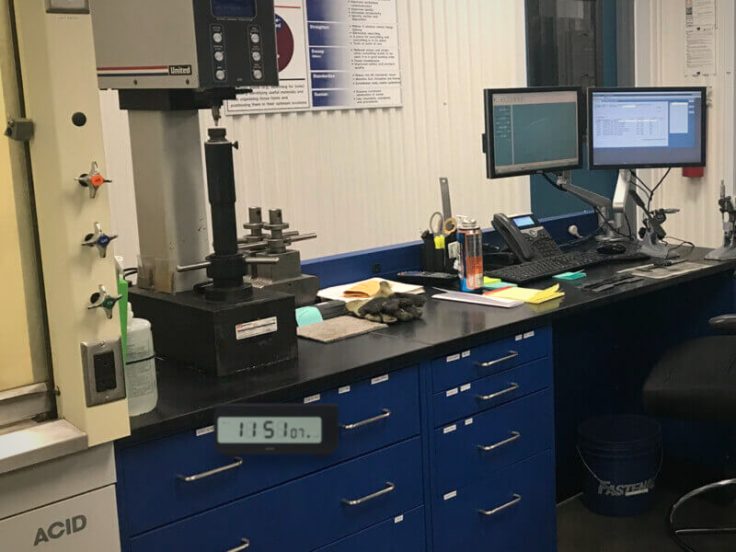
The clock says 11,51
